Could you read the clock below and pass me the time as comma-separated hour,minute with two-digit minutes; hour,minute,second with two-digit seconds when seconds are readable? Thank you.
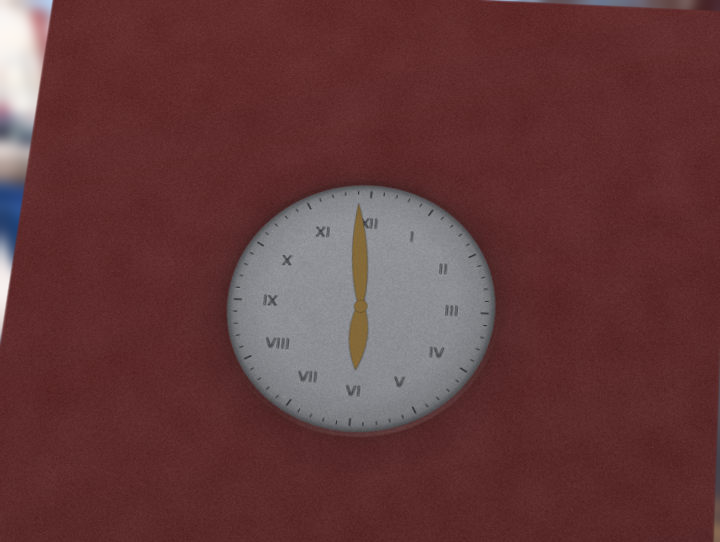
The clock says 5,59
